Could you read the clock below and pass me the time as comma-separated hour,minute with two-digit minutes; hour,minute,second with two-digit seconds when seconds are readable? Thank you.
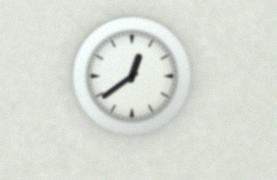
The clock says 12,39
